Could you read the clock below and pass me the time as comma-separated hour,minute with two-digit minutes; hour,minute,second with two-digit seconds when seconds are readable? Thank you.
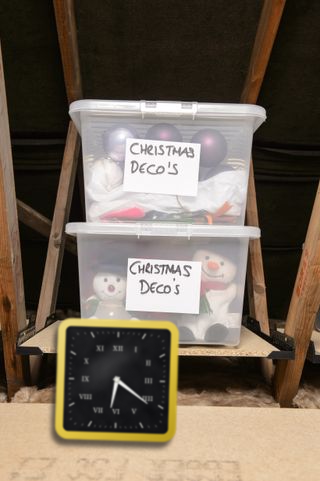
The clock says 6,21
